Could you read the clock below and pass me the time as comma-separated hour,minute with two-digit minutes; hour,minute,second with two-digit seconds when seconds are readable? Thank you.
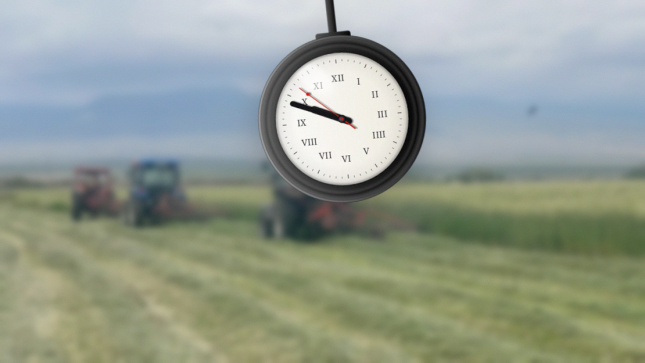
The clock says 9,48,52
